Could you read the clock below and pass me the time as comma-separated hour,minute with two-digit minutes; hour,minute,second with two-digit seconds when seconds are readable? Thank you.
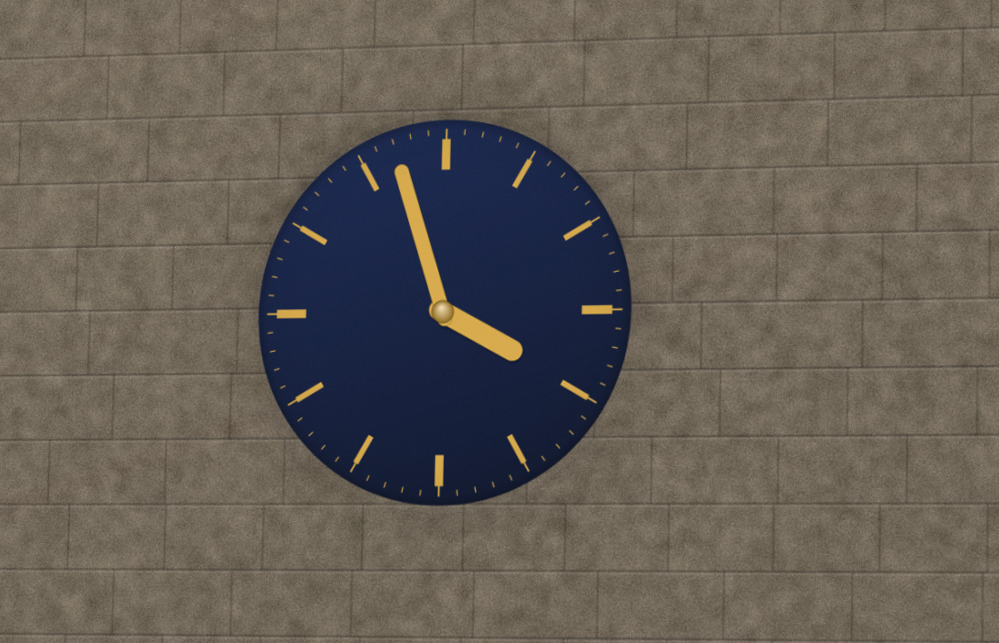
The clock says 3,57
